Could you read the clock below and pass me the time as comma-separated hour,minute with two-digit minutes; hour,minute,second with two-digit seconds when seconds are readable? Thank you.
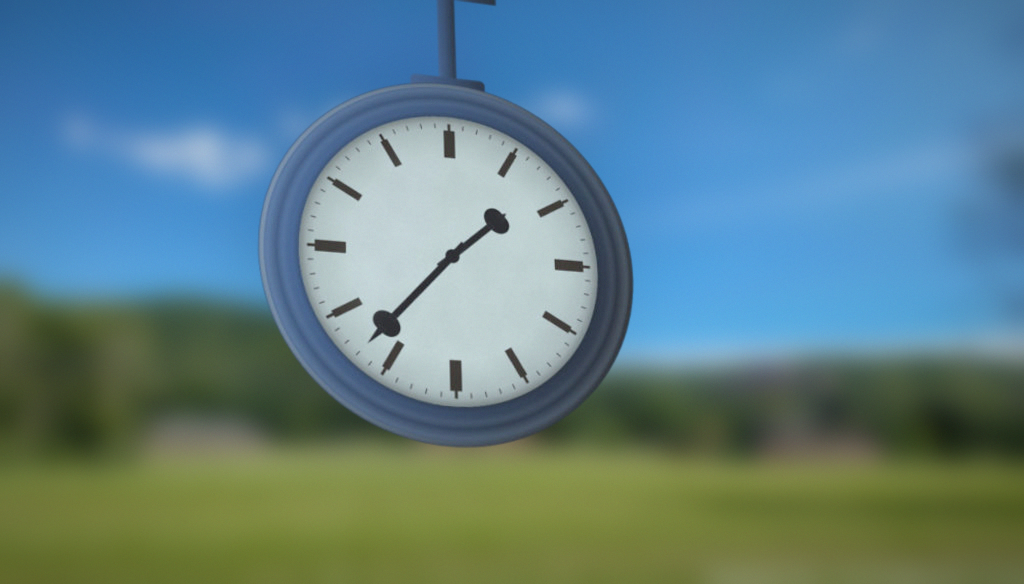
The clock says 1,37
